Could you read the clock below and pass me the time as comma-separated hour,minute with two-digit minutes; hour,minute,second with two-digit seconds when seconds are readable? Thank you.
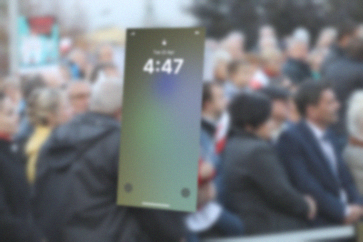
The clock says 4,47
